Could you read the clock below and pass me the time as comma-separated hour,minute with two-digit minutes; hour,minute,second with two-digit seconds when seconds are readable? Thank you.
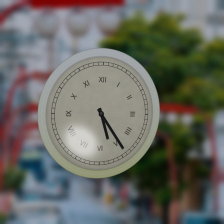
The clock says 5,24
